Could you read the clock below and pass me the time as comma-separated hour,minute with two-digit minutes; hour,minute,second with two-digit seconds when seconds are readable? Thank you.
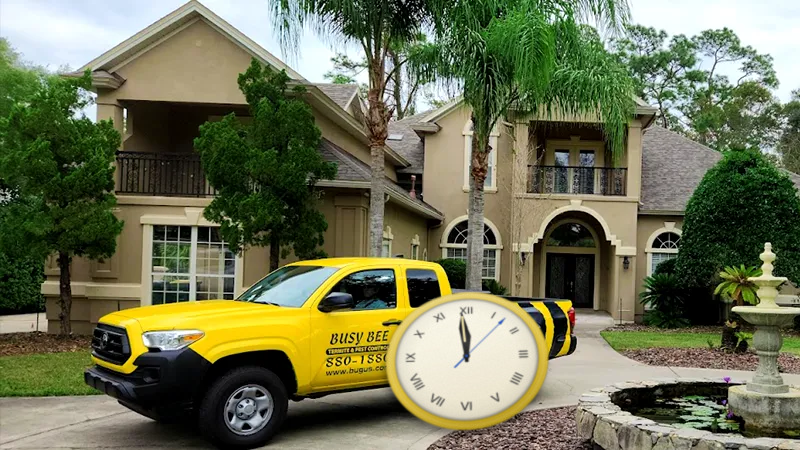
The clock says 11,59,07
